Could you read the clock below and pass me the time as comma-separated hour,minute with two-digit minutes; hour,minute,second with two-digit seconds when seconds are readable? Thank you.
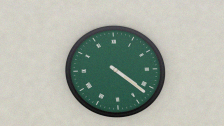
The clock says 4,22
